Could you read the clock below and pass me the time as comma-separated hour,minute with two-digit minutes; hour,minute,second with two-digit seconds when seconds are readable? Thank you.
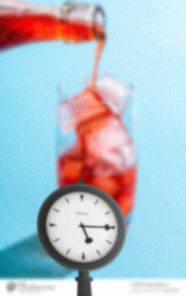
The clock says 5,15
